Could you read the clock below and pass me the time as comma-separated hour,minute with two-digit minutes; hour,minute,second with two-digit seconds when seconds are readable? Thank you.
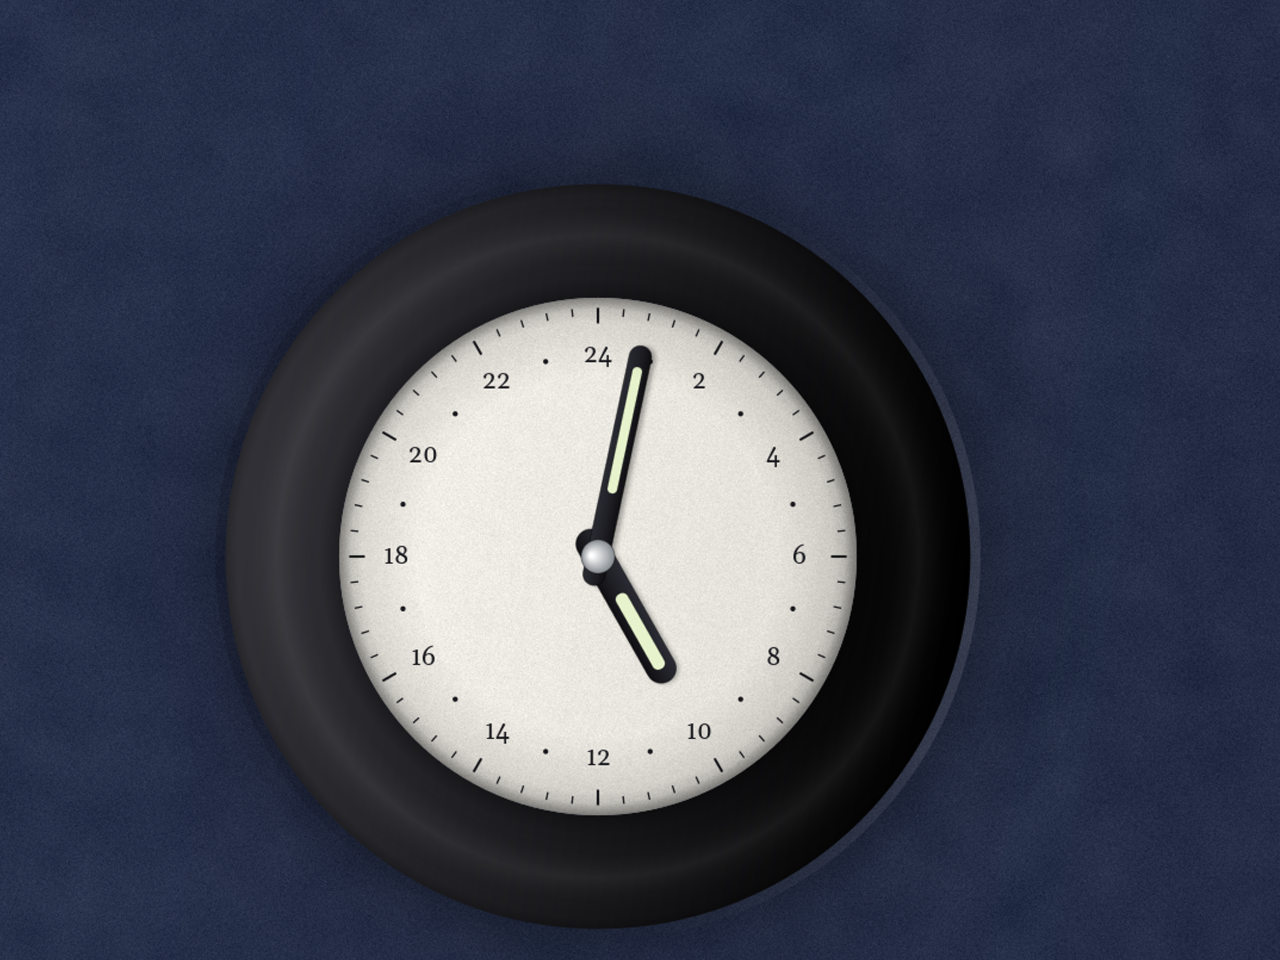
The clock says 10,02
